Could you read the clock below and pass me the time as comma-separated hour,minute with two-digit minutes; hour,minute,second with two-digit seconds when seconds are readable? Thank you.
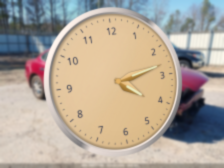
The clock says 4,13
